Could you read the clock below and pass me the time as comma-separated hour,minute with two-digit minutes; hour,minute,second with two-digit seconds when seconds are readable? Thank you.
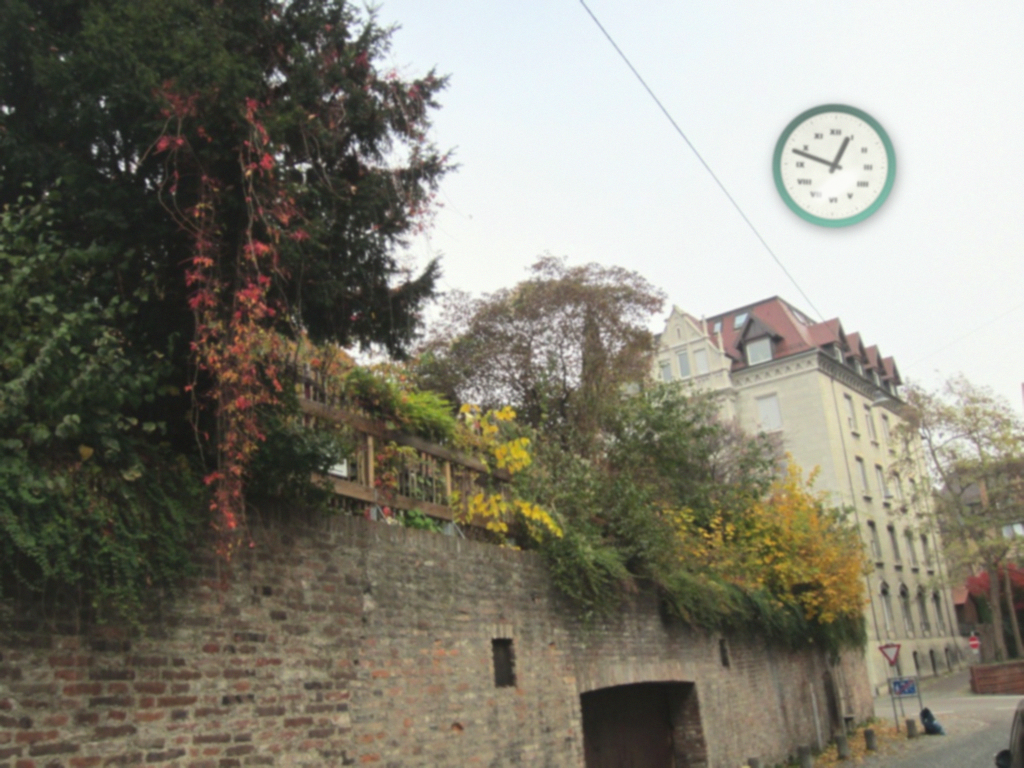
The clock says 12,48
